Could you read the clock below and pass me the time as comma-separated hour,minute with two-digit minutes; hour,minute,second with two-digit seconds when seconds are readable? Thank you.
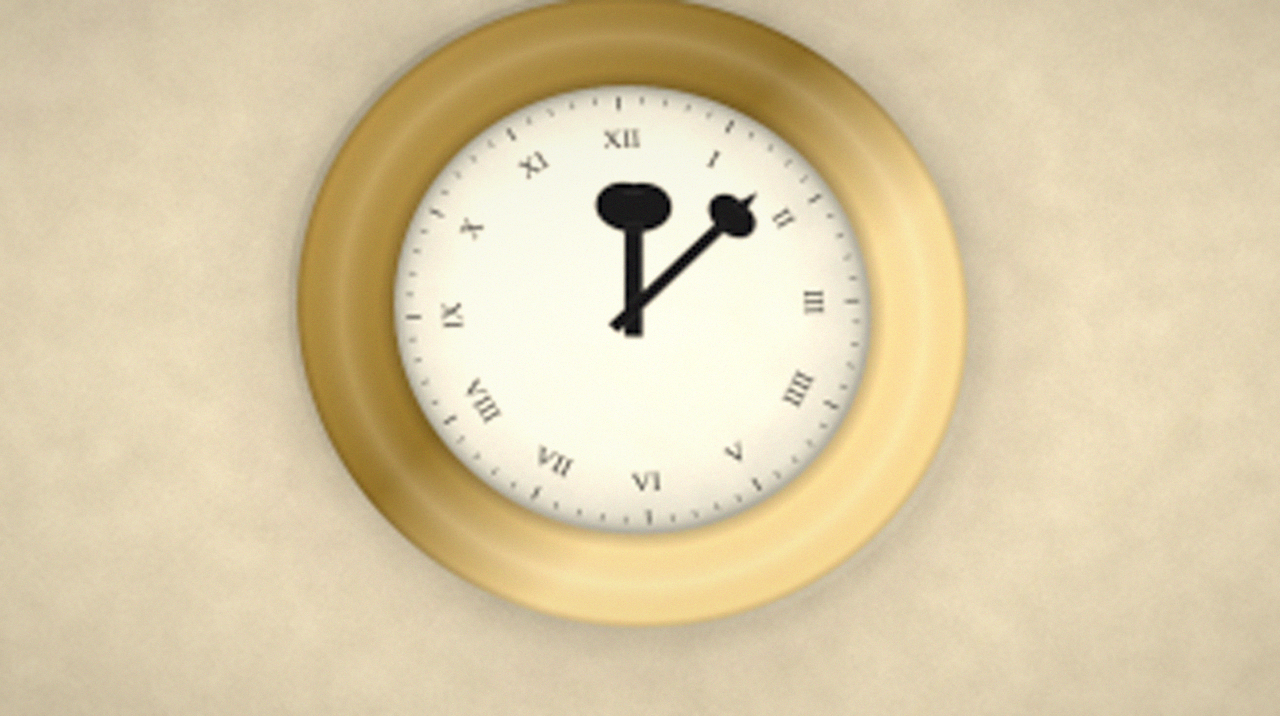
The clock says 12,08
